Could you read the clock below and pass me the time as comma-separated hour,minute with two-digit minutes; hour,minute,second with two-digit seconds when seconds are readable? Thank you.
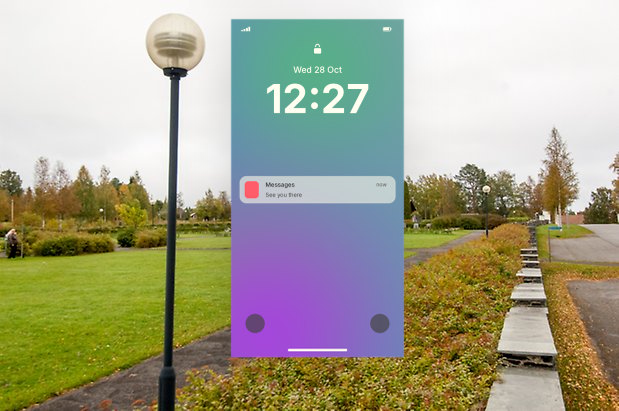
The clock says 12,27
